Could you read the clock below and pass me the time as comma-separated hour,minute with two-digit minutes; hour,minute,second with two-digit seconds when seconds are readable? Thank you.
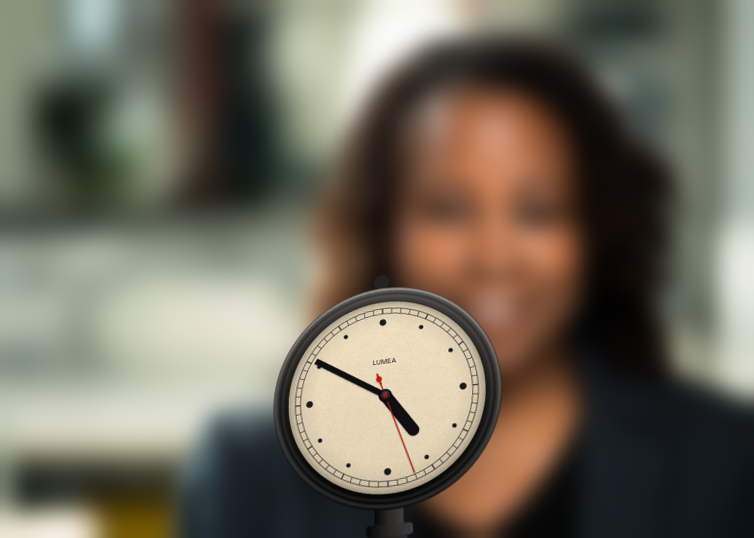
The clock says 4,50,27
